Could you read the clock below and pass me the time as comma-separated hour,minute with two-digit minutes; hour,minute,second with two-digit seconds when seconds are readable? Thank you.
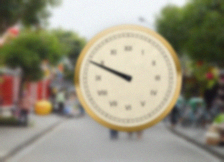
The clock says 9,49
